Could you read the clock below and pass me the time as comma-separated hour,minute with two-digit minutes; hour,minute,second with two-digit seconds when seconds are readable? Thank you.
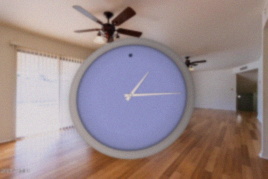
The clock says 1,15
